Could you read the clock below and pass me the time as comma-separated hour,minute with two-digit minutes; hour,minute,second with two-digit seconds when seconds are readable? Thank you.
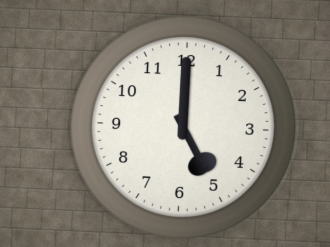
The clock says 5,00
